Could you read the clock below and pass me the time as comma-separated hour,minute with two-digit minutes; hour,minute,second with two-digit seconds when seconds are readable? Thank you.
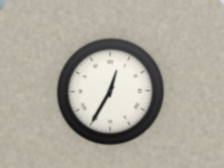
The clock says 12,35
